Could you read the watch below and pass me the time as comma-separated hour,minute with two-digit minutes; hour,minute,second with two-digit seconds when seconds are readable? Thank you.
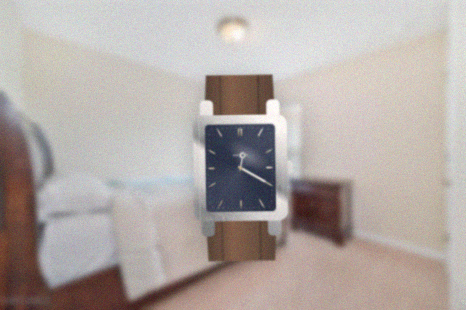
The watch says 12,20
